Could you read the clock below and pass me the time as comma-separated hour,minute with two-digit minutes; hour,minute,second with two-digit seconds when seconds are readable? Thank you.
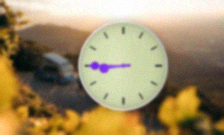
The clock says 8,45
